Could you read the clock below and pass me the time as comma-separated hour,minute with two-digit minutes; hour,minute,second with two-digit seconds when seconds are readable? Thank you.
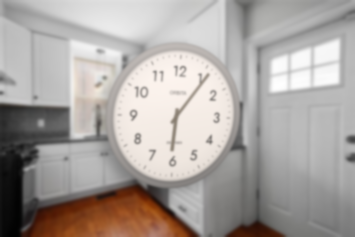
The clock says 6,06
